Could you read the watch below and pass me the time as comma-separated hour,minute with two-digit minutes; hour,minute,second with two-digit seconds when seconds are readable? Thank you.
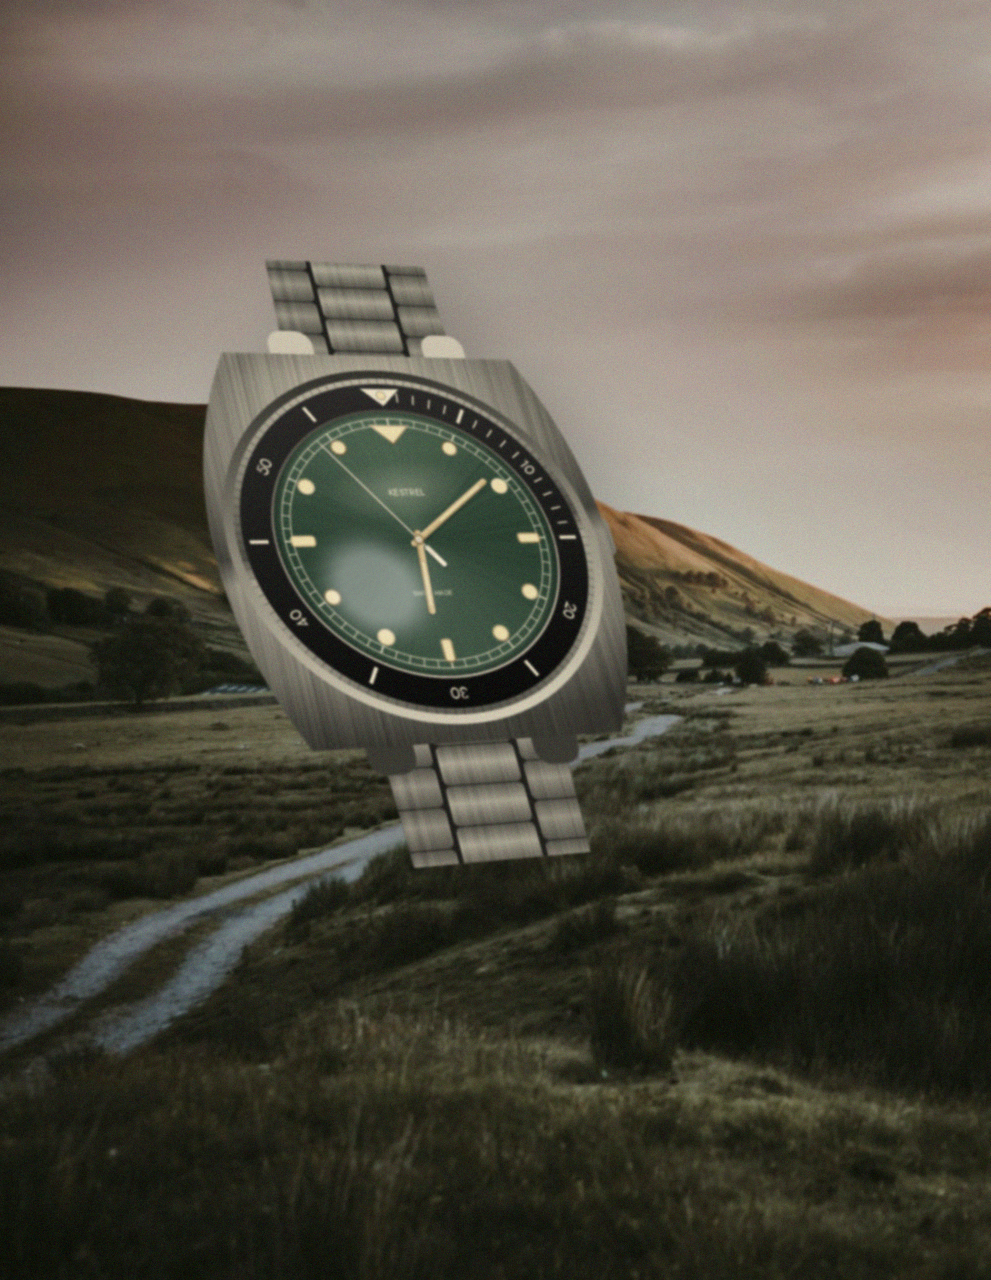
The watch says 6,08,54
